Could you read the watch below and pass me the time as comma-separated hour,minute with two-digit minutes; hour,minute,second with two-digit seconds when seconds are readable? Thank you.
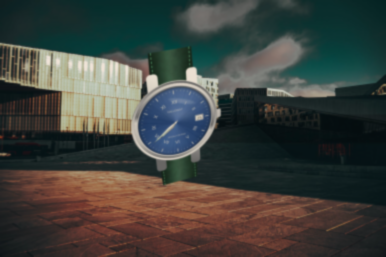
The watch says 7,39
